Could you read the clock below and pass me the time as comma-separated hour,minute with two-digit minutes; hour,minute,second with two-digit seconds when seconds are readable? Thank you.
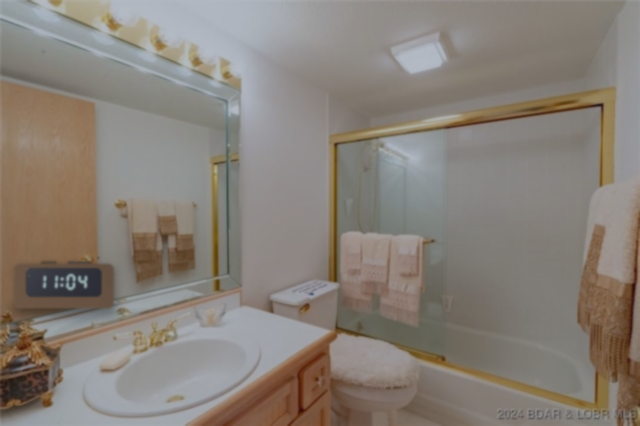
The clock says 11,04
